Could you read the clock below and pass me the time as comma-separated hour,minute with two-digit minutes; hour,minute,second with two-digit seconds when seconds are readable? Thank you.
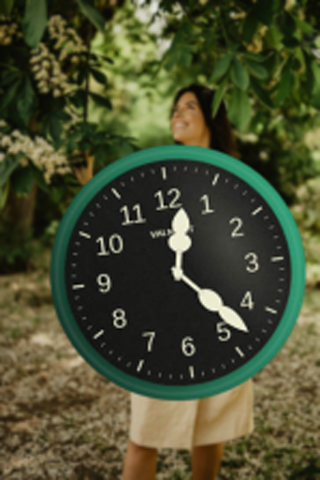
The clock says 12,23
